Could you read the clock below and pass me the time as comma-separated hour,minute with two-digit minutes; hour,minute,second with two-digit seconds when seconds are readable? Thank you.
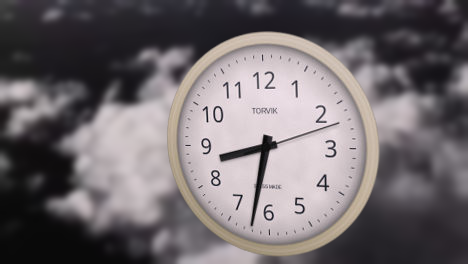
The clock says 8,32,12
